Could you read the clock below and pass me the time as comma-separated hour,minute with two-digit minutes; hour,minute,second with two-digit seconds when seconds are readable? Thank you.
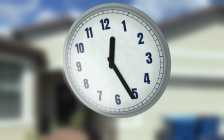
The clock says 12,26
